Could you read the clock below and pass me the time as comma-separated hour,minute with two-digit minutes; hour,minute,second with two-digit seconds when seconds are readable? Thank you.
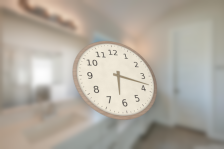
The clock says 6,18
